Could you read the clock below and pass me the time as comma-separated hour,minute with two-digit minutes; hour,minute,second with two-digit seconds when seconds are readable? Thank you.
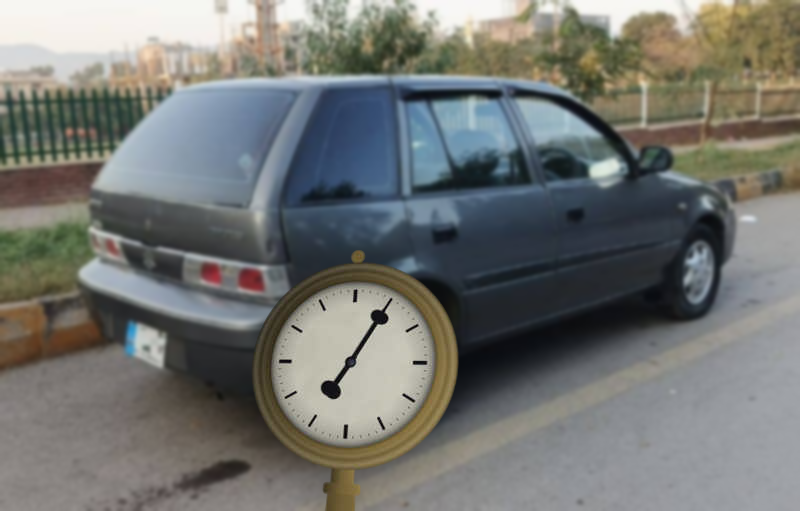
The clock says 7,05
